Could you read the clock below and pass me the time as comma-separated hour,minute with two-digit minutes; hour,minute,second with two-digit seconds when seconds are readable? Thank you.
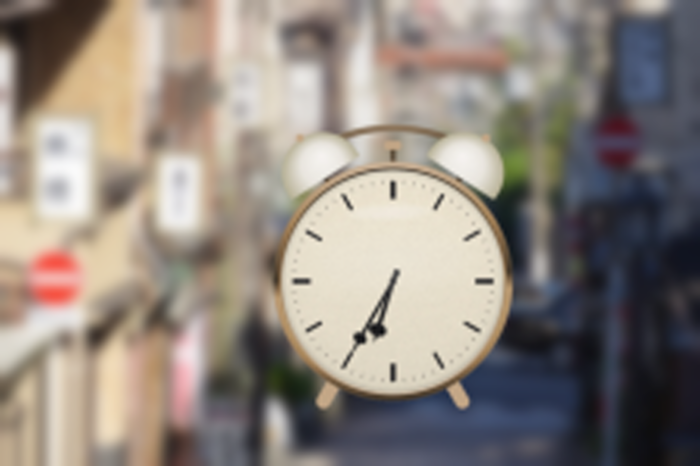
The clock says 6,35
